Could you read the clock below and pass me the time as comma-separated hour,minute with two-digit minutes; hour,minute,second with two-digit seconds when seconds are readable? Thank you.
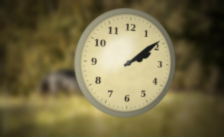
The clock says 2,09
